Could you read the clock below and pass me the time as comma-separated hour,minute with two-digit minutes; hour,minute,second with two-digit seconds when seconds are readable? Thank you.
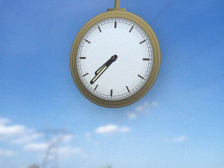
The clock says 7,37
